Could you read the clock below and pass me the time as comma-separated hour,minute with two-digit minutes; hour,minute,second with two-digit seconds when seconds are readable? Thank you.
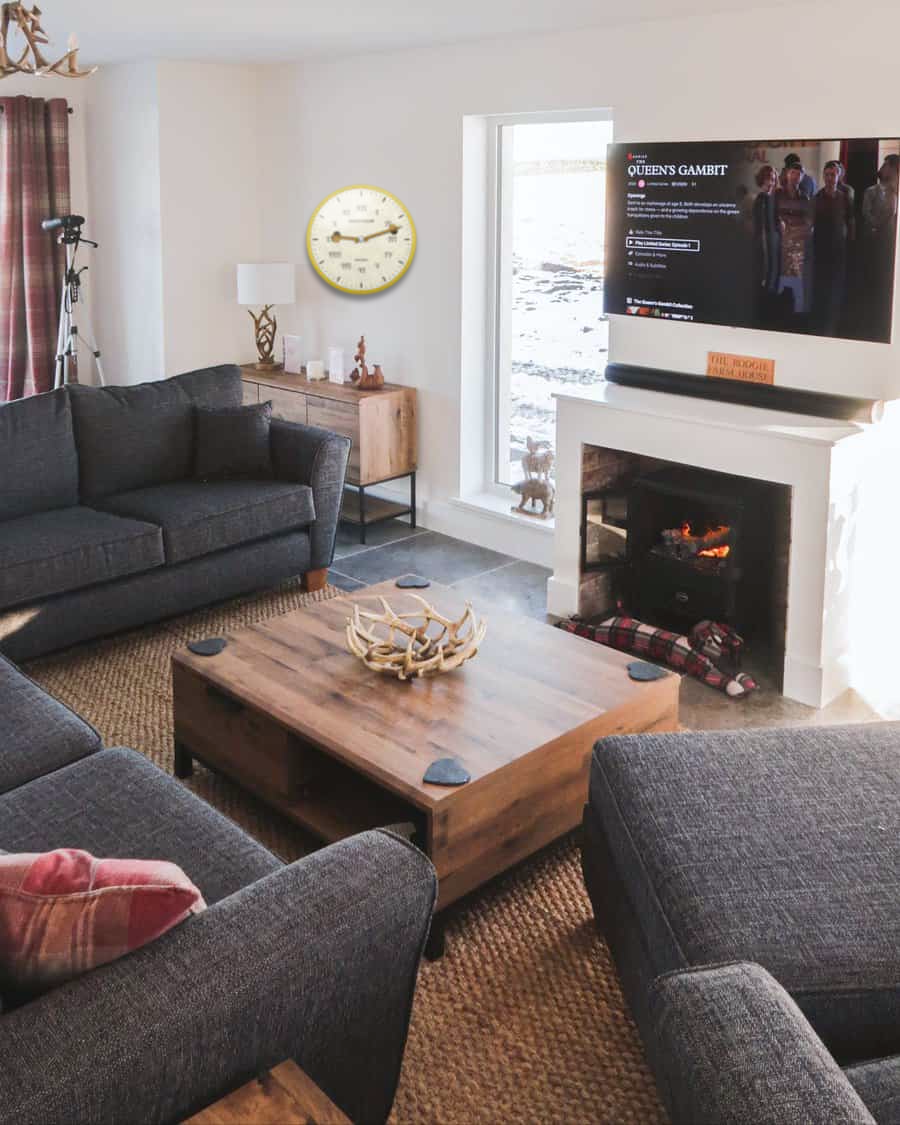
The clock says 9,12
